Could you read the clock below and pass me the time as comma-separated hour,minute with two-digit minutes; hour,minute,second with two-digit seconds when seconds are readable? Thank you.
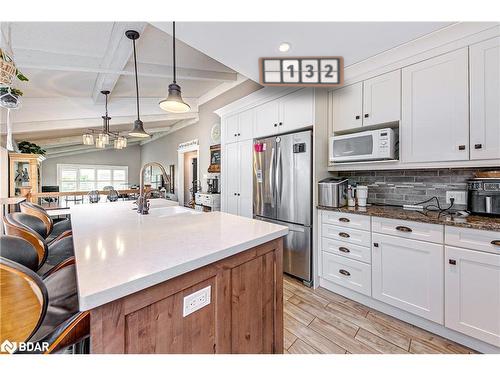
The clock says 1,32
